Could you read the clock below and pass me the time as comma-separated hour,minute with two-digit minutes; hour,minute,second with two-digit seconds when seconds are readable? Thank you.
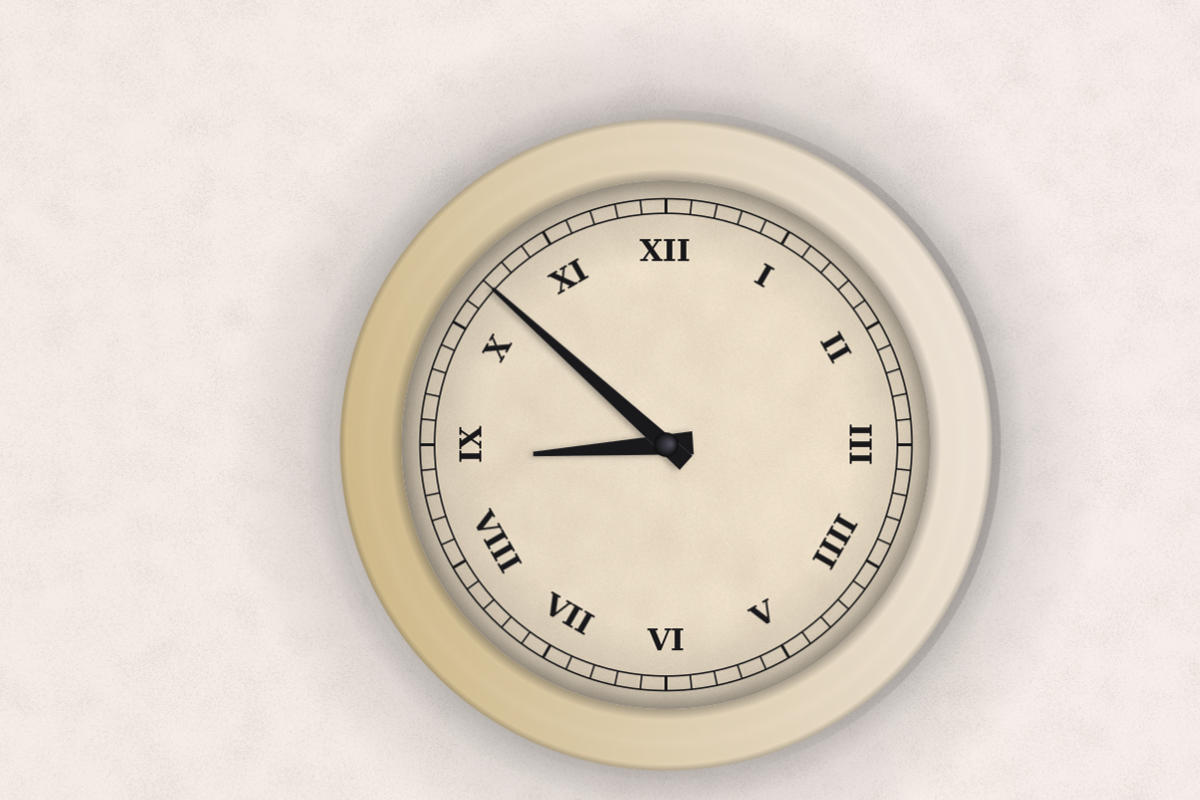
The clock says 8,52
